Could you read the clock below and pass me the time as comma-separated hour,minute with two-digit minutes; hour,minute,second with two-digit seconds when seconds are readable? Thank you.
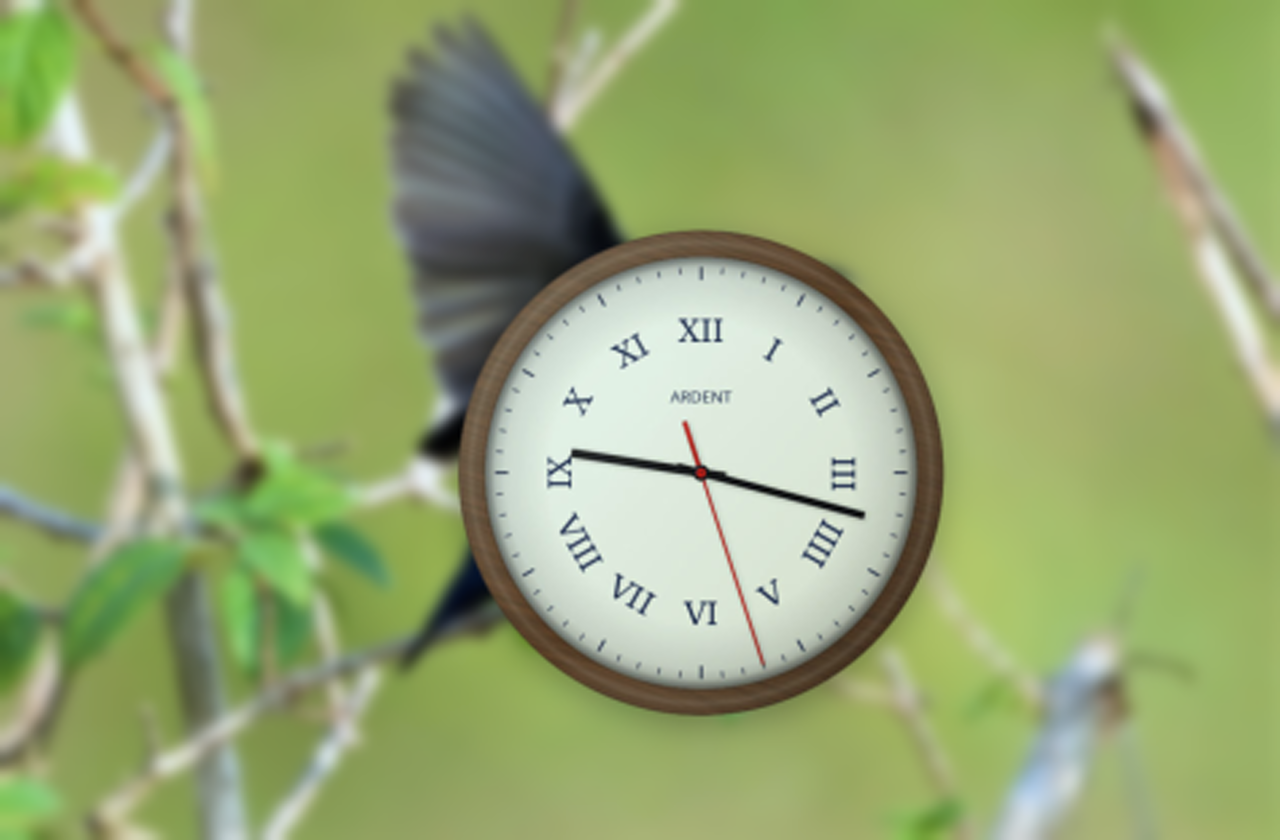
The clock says 9,17,27
